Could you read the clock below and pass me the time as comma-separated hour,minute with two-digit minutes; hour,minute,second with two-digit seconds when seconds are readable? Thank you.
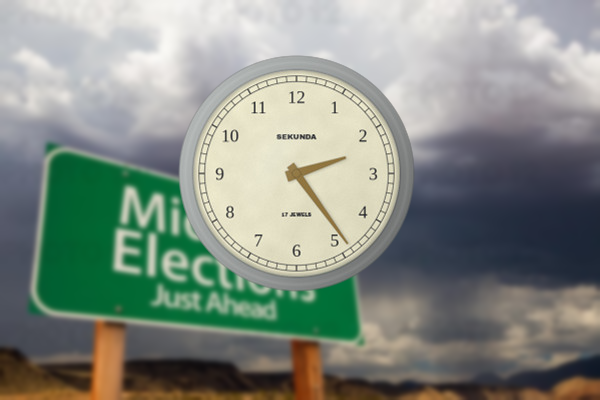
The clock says 2,24
